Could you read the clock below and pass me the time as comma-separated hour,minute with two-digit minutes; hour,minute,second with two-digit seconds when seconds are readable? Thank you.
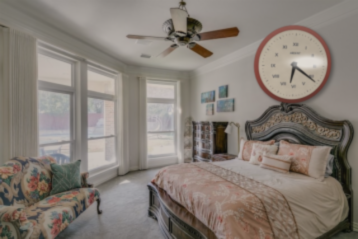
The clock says 6,21
